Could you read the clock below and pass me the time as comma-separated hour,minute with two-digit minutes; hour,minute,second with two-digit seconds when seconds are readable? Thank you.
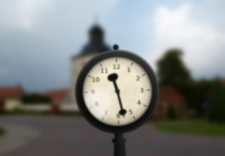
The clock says 11,28
